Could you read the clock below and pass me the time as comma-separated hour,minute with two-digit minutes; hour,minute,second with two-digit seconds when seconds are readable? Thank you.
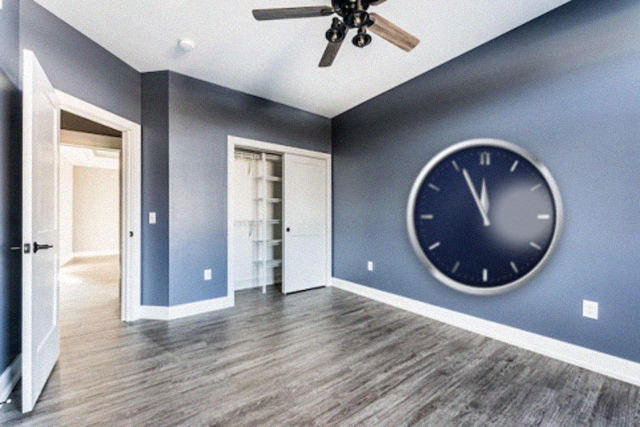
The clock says 11,56
